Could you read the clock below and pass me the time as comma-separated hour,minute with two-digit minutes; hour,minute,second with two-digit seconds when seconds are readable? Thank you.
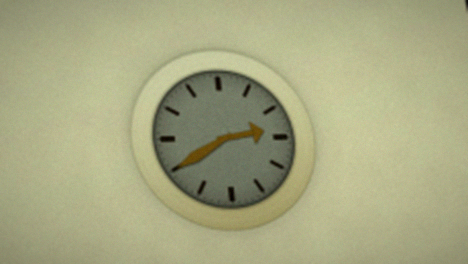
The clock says 2,40
